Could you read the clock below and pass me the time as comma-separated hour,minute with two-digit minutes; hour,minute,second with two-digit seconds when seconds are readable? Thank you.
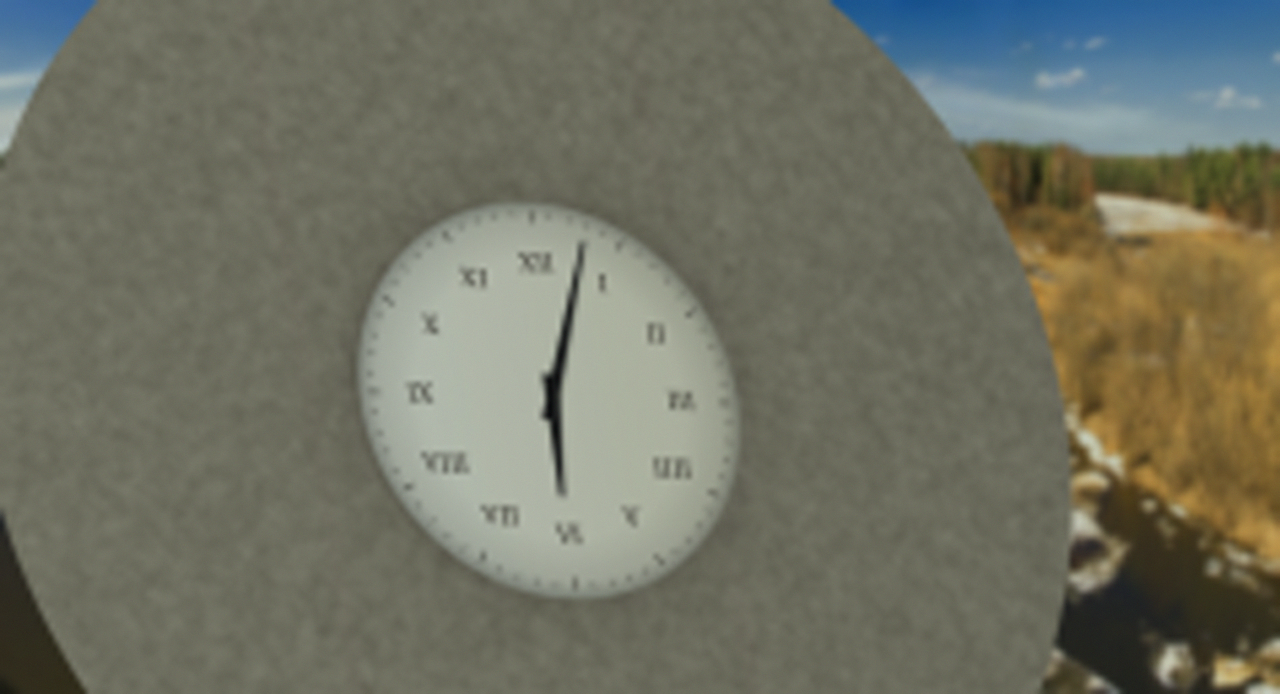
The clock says 6,03
